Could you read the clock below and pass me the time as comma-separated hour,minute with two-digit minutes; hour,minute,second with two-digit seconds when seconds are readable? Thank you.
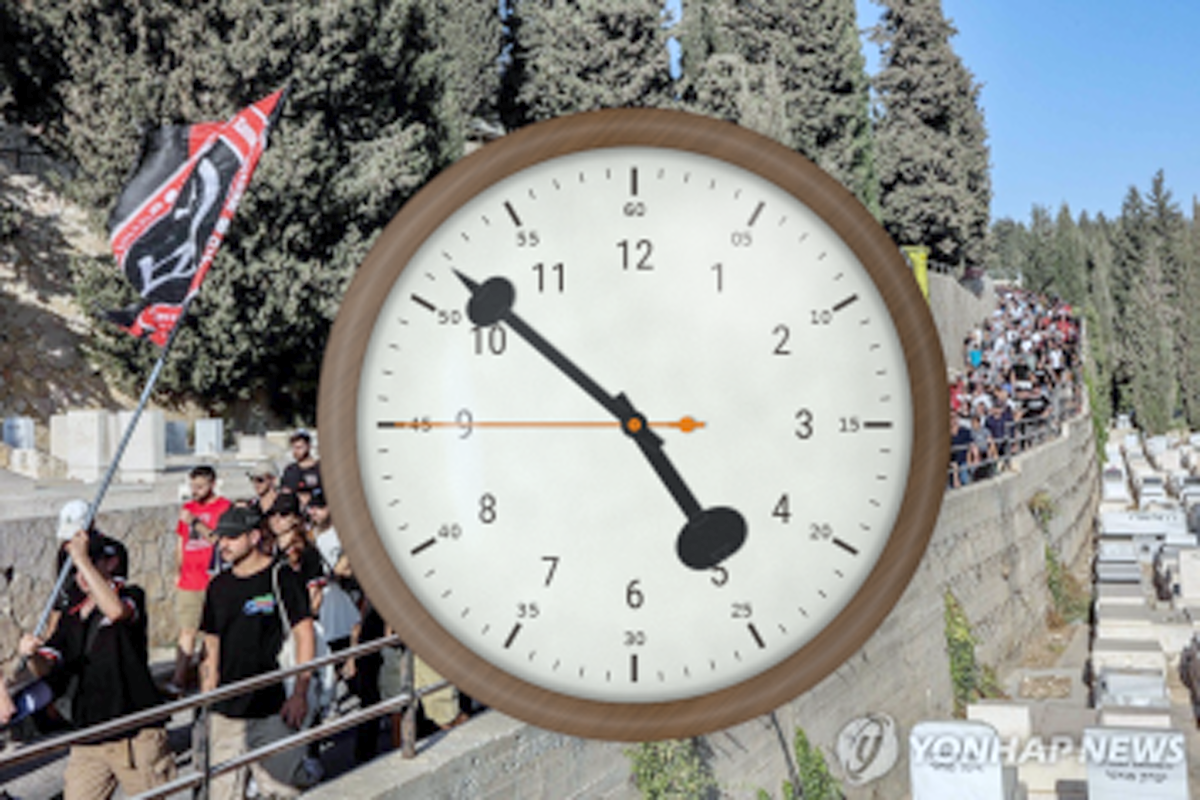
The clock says 4,51,45
